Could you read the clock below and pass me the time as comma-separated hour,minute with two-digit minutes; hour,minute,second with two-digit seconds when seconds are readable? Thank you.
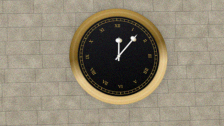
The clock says 12,07
